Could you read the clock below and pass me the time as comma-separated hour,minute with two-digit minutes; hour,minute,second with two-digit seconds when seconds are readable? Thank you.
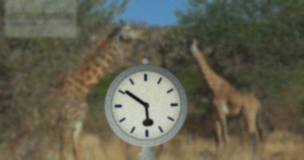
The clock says 5,51
